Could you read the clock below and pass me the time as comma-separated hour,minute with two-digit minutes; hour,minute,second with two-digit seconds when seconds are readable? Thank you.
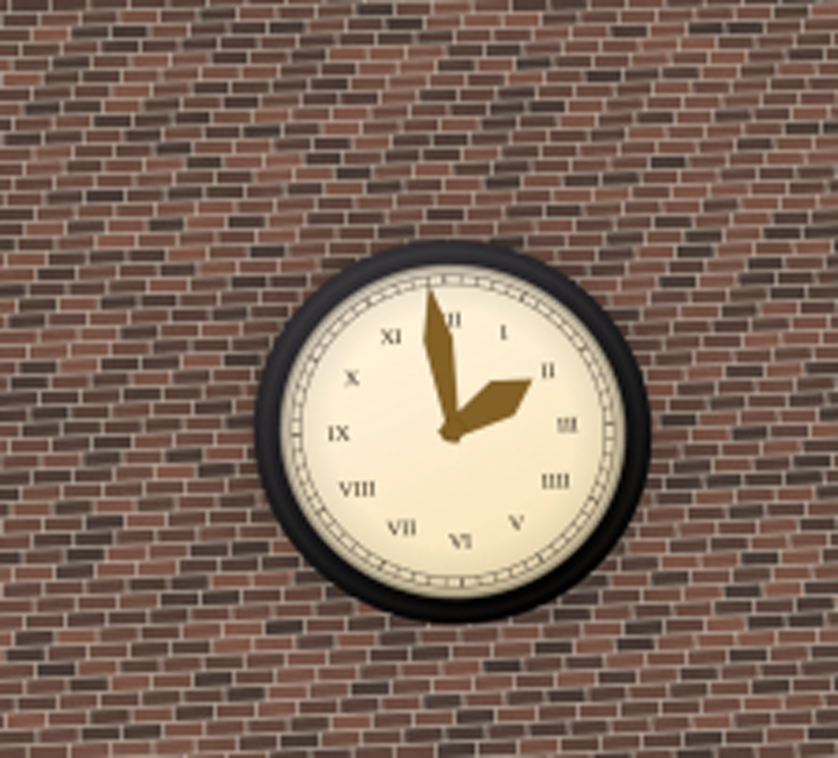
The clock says 1,59
